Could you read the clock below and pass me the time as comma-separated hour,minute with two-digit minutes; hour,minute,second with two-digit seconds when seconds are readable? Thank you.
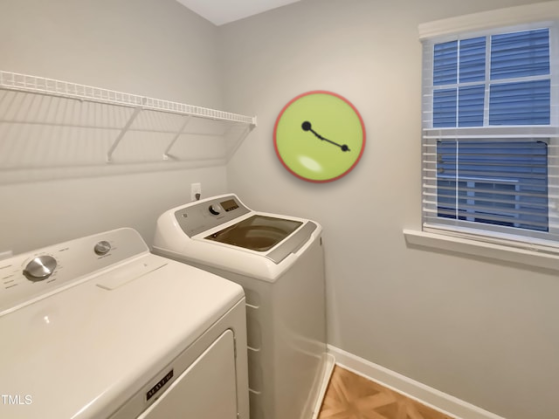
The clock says 10,19
